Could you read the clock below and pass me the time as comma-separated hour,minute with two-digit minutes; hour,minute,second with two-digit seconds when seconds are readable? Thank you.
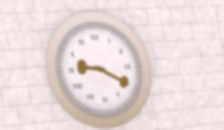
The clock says 9,20
